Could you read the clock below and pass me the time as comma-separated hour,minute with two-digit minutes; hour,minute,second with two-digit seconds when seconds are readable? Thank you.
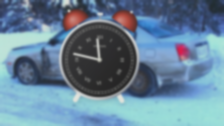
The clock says 11,47
